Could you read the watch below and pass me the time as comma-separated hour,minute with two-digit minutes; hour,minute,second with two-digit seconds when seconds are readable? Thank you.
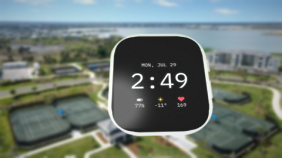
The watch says 2,49
